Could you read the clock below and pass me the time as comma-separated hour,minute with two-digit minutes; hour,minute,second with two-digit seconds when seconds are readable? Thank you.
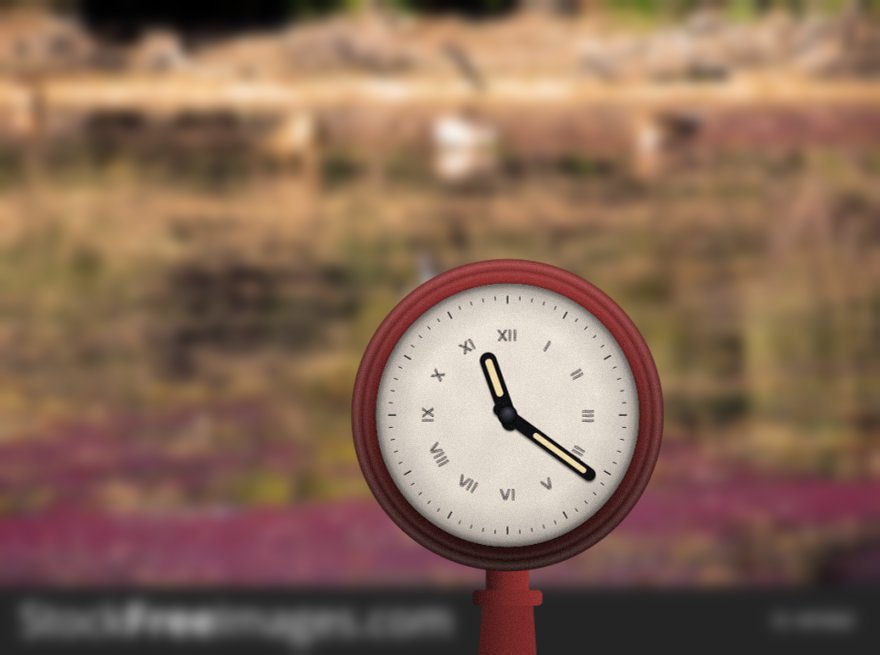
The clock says 11,21
